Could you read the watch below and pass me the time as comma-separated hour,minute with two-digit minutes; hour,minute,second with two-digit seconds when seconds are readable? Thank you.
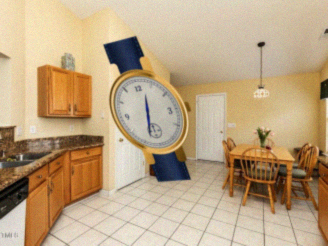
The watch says 12,33
